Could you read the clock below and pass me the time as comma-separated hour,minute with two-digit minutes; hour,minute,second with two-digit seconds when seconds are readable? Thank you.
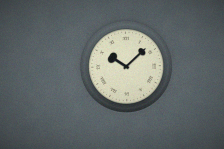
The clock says 10,08
